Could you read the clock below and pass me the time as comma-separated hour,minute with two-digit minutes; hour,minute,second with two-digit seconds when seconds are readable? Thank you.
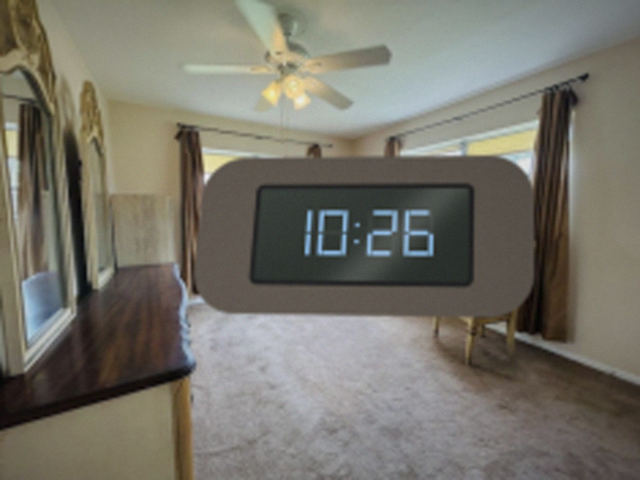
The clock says 10,26
